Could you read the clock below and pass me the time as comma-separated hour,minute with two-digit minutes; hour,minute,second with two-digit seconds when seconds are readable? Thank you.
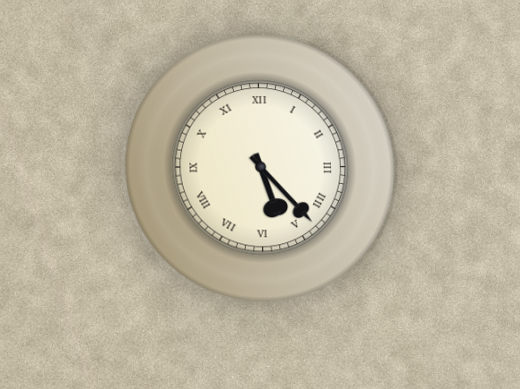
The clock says 5,23
